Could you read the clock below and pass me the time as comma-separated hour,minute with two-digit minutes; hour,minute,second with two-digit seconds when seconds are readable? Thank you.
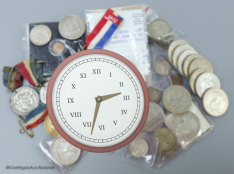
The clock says 2,33
